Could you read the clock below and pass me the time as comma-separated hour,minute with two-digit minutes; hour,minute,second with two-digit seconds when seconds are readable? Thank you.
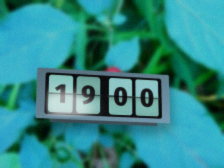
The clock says 19,00
